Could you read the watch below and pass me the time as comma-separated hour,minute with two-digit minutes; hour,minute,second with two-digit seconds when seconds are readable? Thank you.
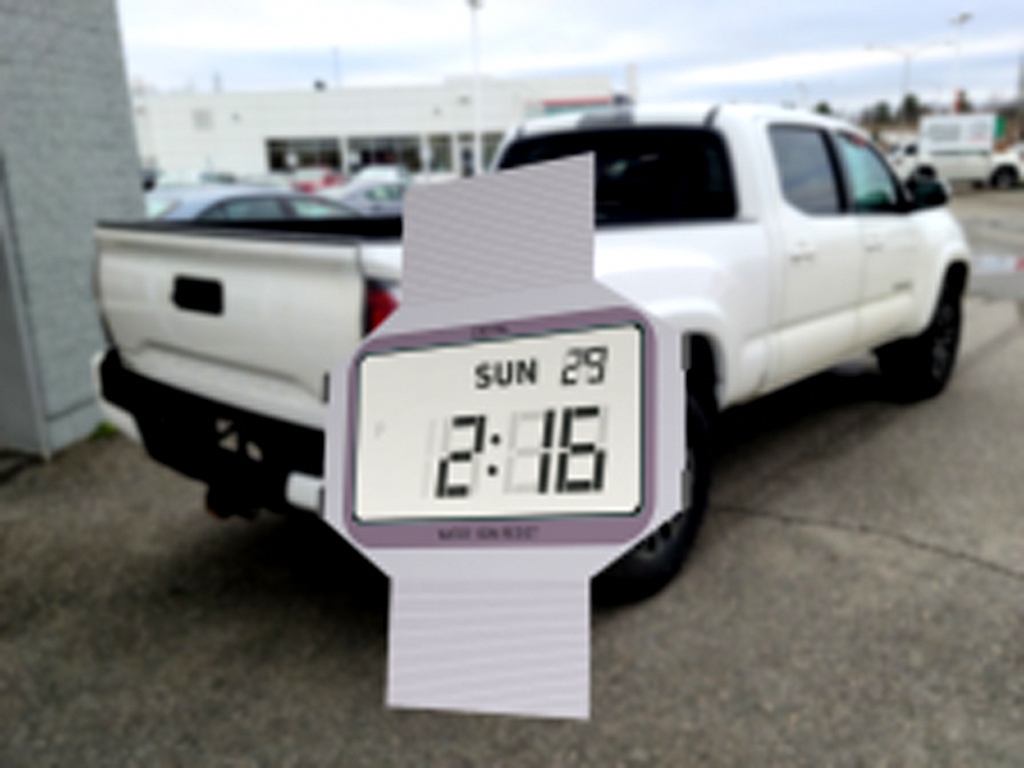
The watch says 2,16
